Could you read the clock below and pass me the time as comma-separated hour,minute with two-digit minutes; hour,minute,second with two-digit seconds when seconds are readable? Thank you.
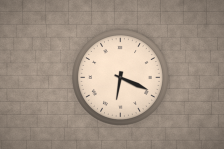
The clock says 6,19
